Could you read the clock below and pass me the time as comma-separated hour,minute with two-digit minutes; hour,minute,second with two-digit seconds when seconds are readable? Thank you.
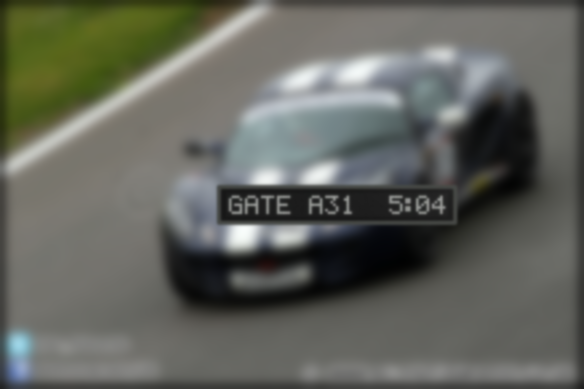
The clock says 5,04
